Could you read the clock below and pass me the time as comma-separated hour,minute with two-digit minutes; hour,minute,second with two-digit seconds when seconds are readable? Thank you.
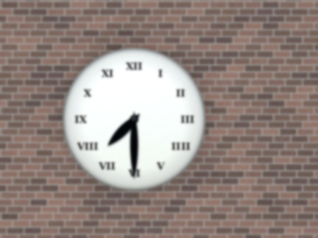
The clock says 7,30
